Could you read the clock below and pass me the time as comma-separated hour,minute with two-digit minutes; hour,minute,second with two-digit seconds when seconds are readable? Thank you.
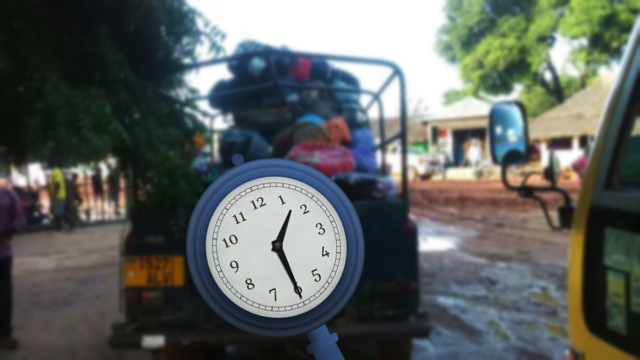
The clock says 1,30
